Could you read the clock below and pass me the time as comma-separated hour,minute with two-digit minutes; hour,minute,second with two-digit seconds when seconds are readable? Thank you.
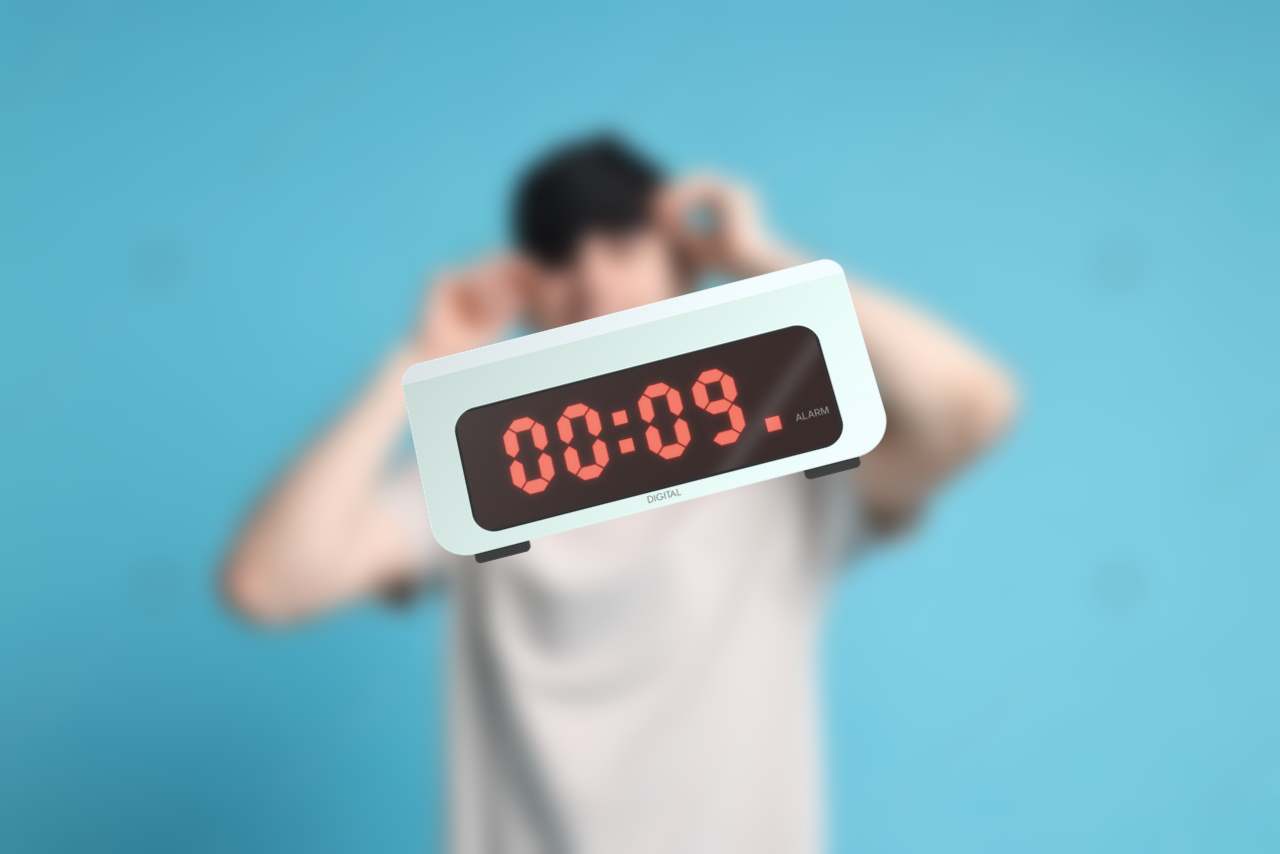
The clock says 0,09
